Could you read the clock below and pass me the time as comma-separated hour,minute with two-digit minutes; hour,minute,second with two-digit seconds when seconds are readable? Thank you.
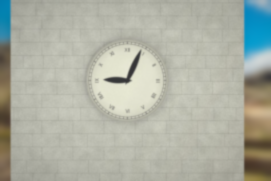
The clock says 9,04
